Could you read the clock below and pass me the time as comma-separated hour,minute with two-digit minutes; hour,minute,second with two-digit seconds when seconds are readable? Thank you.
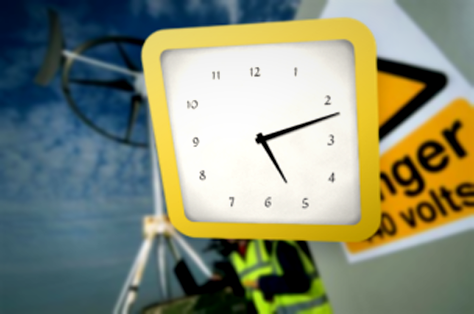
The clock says 5,12
